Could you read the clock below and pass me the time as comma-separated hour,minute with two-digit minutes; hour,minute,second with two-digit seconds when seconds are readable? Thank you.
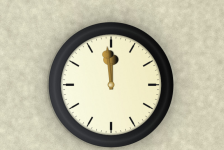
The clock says 11,59
